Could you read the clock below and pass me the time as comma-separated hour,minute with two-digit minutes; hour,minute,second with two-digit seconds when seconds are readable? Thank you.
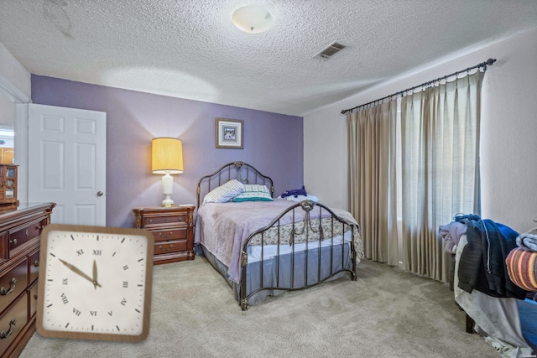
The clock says 11,50
